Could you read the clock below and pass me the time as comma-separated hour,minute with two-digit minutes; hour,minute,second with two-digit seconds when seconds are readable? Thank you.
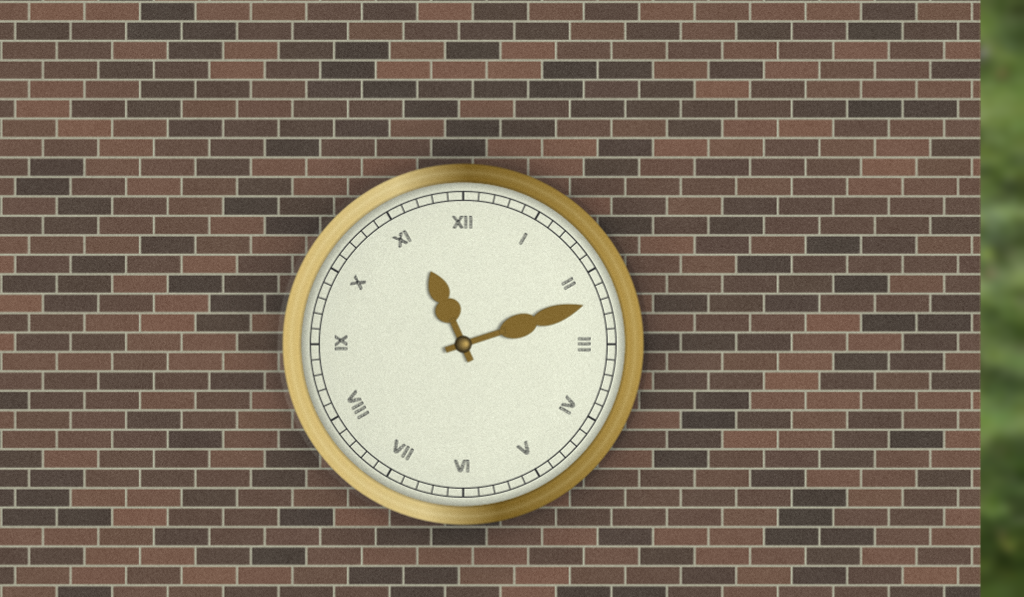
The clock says 11,12
